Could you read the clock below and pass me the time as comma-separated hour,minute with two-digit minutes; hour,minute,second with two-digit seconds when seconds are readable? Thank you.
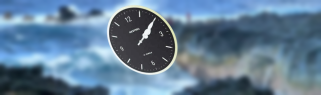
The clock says 2,10
